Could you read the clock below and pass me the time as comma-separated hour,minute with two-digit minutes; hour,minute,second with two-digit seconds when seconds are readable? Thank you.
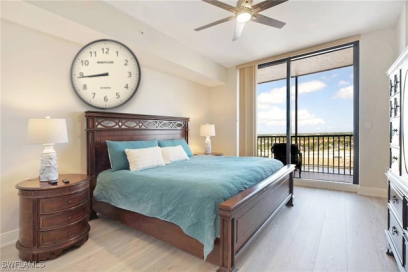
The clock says 8,44
